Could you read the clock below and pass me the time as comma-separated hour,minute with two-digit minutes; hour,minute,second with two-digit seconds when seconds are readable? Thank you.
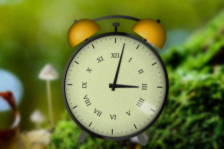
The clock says 3,02
